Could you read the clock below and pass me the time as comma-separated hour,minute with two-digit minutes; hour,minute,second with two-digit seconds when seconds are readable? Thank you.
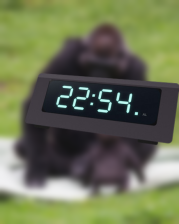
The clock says 22,54
